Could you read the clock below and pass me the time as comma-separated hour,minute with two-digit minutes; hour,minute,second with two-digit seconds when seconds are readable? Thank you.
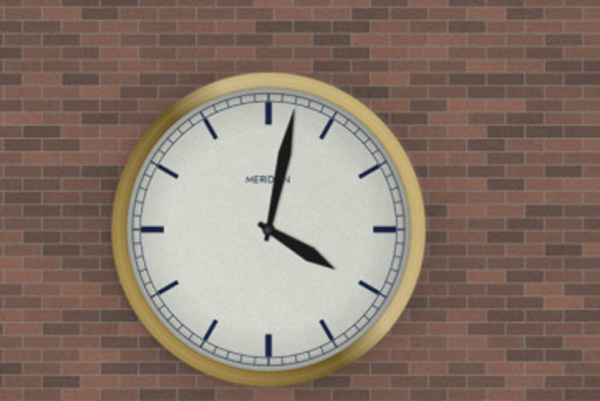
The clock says 4,02
